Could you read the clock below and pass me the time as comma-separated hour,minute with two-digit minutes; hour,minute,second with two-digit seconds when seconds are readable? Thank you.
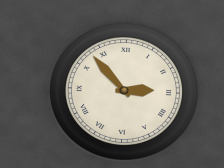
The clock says 2,53
